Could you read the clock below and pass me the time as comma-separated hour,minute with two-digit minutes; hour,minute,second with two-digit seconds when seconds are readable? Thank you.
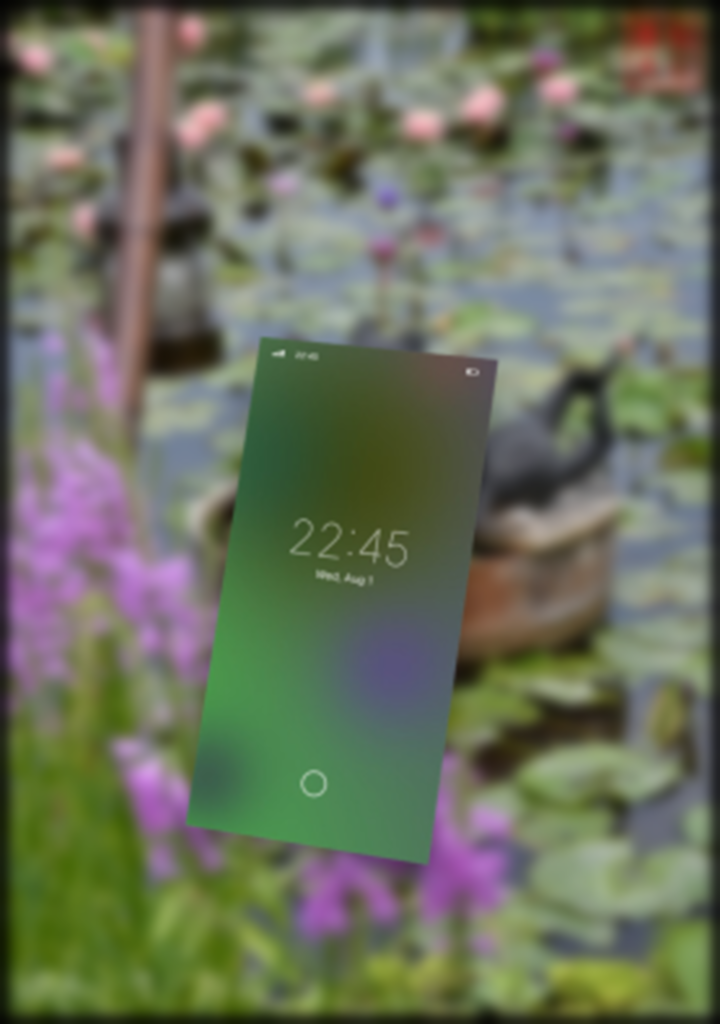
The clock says 22,45
